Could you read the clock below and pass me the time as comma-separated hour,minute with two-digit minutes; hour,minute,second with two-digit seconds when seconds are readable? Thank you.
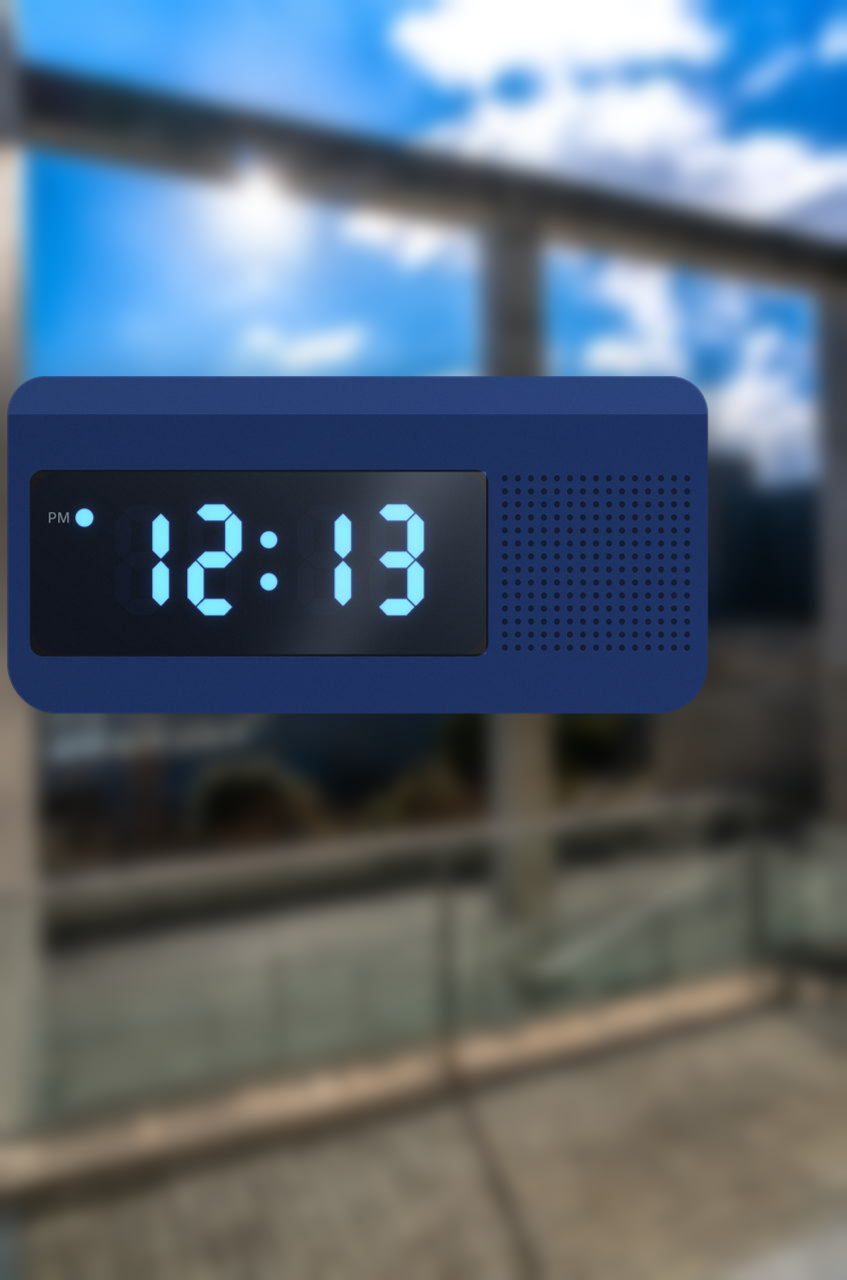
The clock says 12,13
